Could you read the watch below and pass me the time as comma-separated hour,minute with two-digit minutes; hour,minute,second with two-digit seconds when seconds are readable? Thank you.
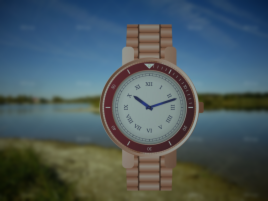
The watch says 10,12
